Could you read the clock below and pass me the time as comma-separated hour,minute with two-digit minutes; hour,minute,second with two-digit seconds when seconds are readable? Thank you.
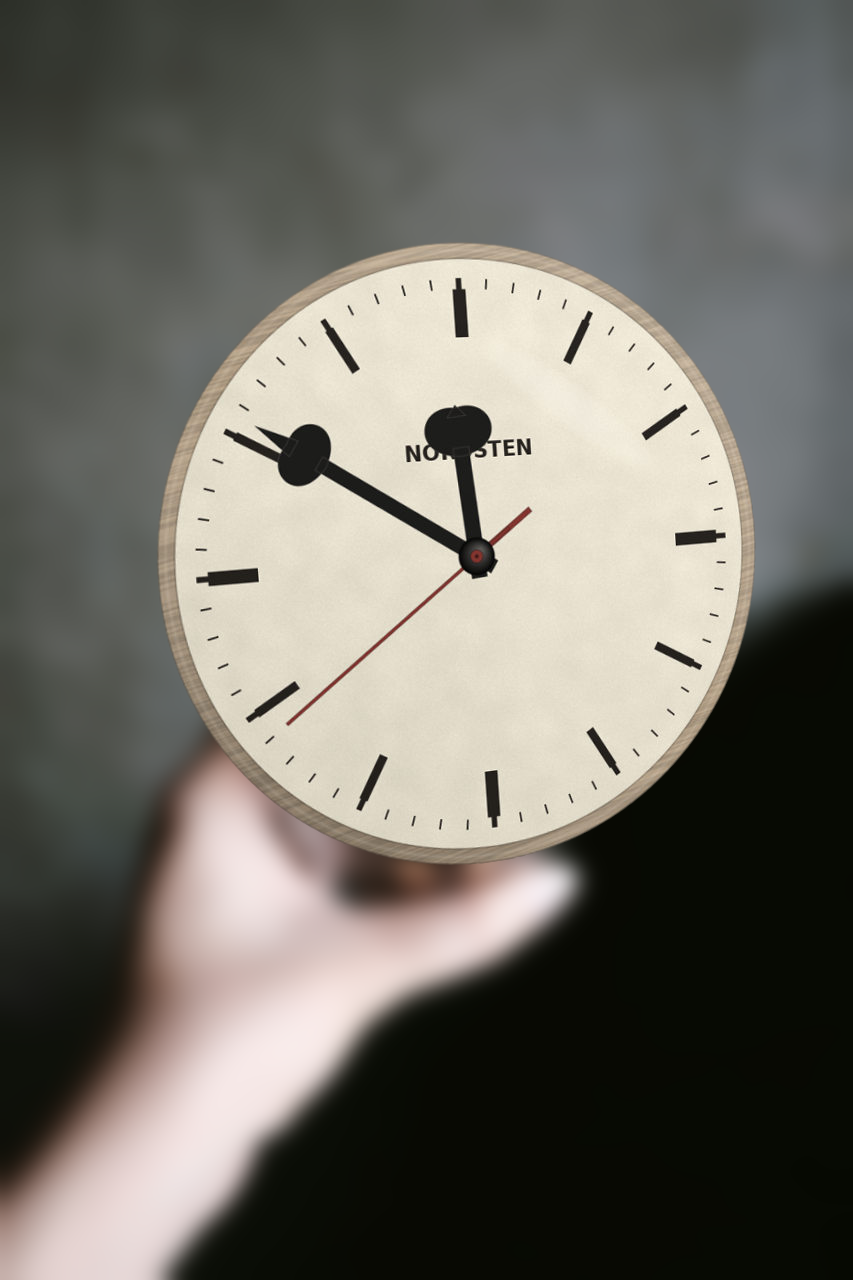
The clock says 11,50,39
